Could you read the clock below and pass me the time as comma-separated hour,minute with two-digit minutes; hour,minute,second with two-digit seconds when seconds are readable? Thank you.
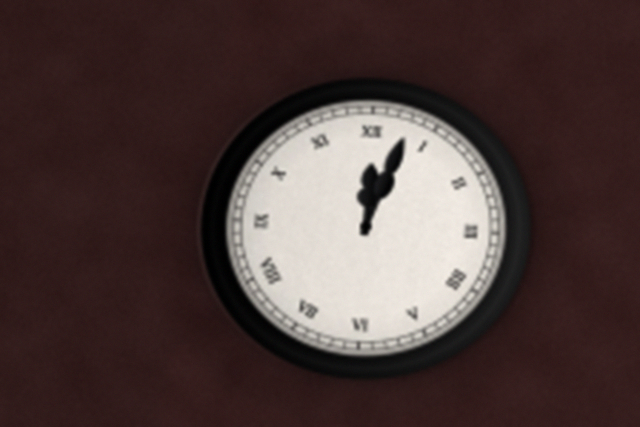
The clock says 12,03
